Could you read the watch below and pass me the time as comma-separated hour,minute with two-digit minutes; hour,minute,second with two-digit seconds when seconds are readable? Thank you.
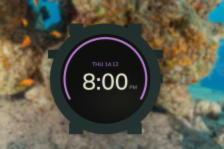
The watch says 8,00
